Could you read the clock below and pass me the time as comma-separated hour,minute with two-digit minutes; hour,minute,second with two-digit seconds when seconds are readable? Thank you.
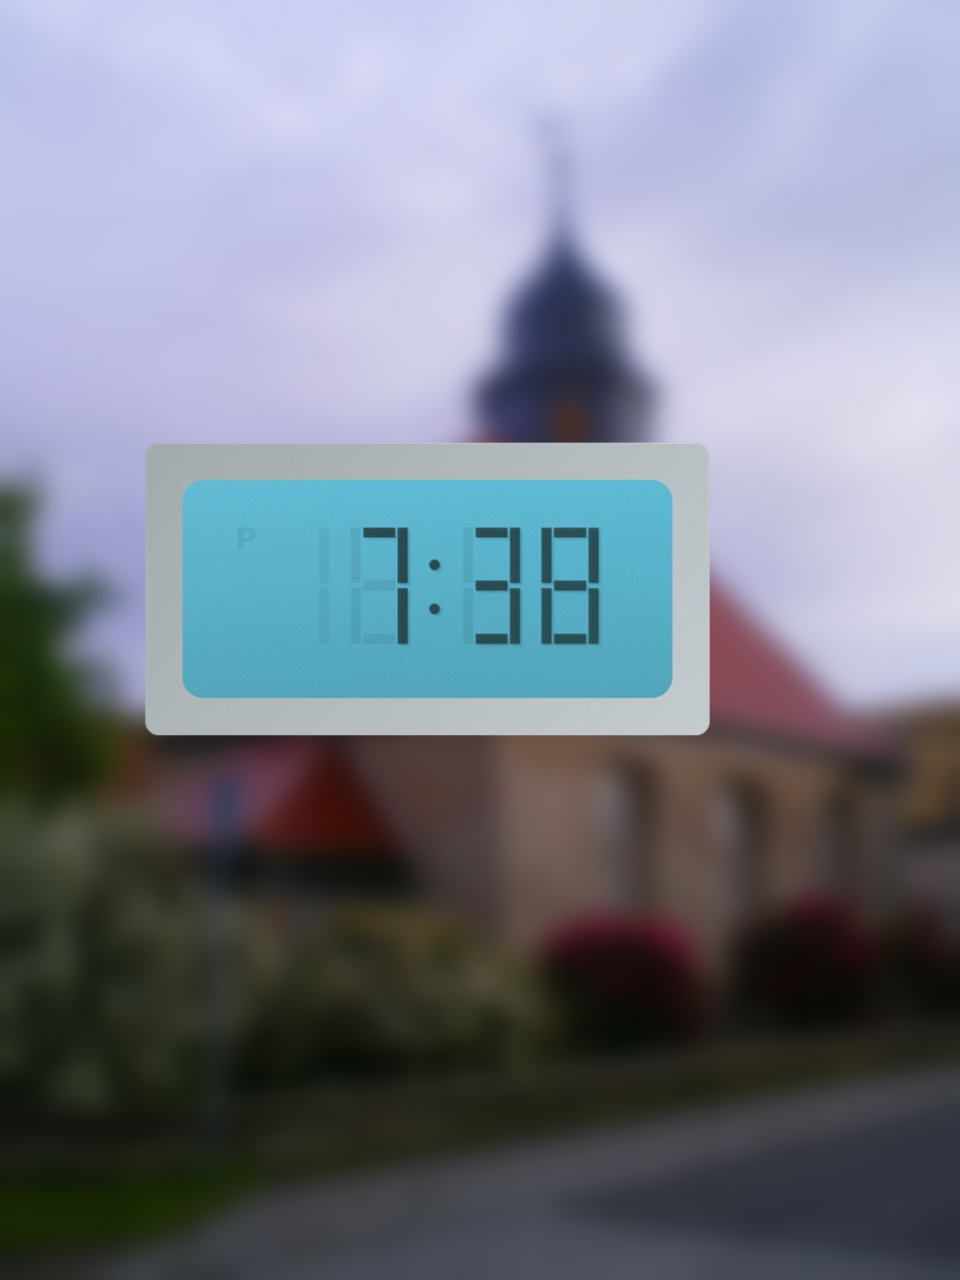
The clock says 7,38
